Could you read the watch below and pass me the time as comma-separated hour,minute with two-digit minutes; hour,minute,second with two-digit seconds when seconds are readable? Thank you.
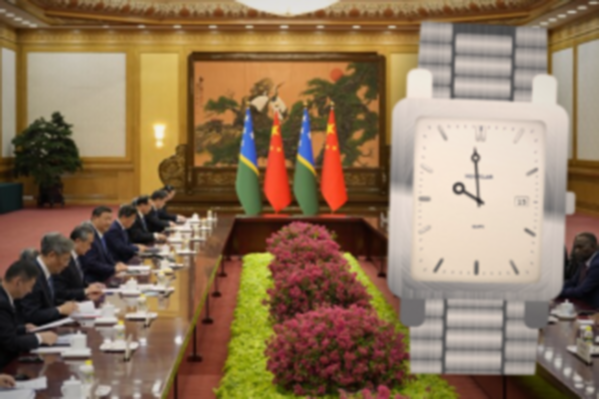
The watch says 9,59
